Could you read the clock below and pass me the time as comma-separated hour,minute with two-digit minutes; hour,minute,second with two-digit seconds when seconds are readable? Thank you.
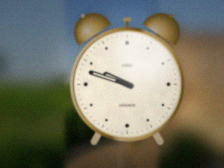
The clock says 9,48
